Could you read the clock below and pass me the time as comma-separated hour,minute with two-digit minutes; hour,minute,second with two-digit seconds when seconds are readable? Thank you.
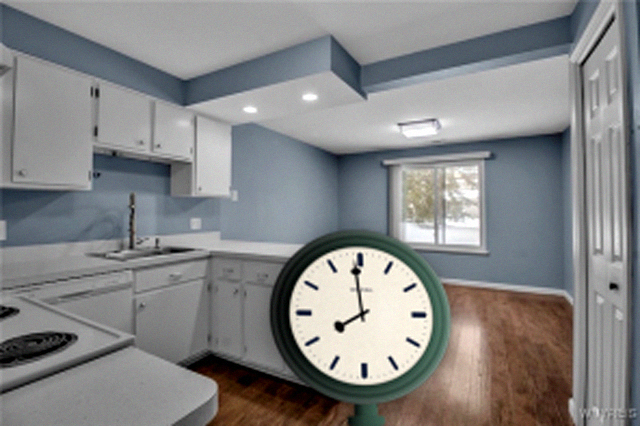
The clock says 7,59
